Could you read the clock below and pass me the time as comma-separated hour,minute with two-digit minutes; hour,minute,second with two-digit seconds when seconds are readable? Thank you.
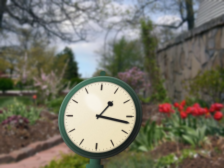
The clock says 1,17
